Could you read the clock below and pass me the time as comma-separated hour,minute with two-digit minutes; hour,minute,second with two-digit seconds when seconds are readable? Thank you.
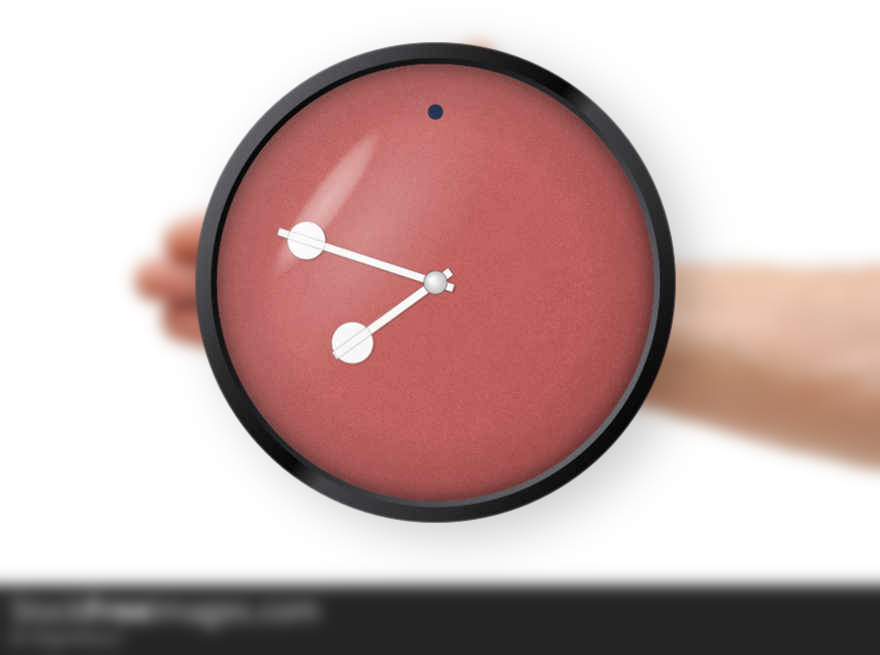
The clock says 7,48
